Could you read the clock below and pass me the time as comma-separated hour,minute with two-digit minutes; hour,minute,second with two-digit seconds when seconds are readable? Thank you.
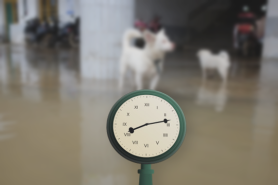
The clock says 8,13
